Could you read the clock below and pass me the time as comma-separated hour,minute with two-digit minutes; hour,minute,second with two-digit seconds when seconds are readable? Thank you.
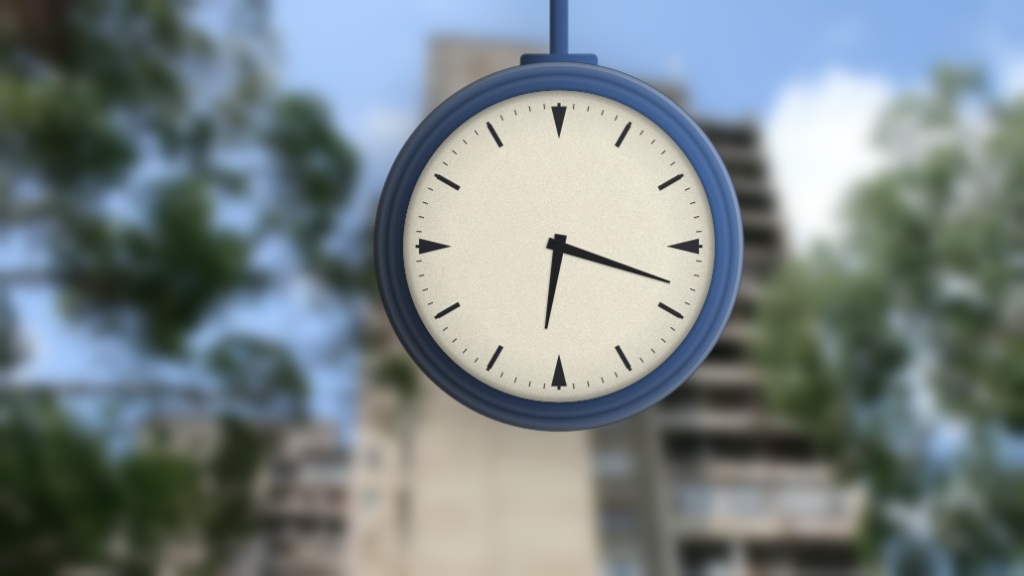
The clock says 6,18
